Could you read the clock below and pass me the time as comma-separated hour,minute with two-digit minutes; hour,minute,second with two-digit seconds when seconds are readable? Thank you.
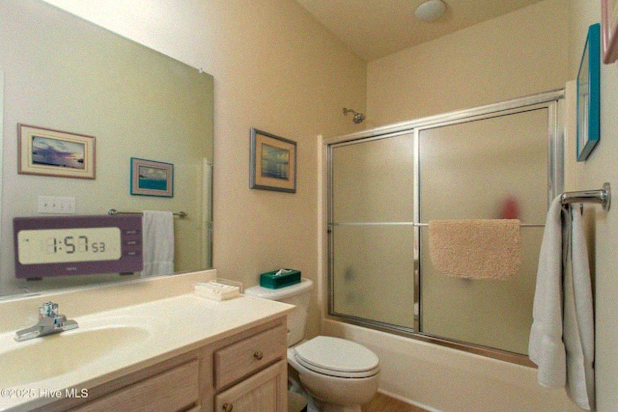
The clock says 1,57,53
